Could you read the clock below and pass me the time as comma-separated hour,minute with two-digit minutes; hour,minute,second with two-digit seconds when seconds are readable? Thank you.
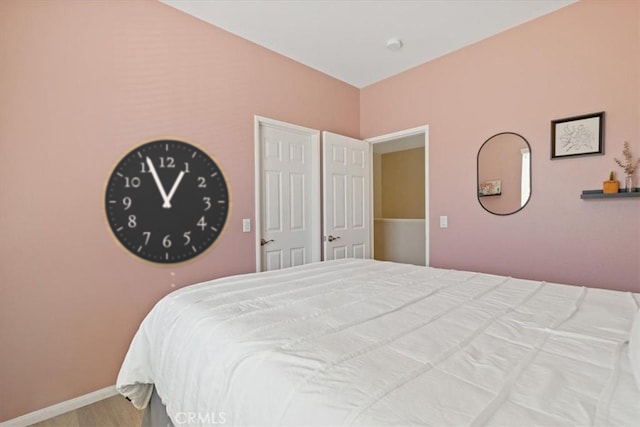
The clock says 12,56
